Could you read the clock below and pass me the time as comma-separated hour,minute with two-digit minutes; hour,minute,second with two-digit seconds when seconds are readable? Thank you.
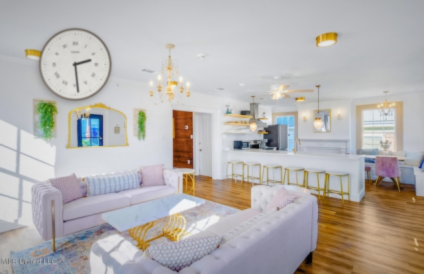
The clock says 2,29
